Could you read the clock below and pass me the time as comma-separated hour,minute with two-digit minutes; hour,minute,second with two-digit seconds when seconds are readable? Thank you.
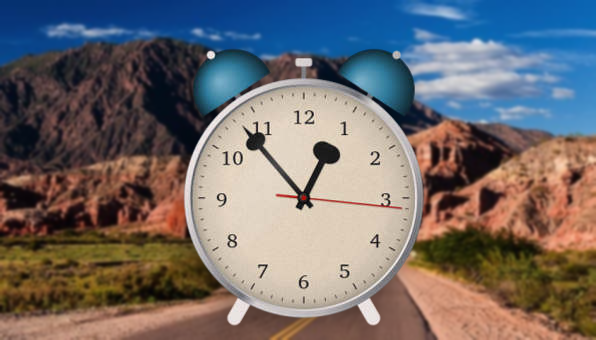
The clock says 12,53,16
